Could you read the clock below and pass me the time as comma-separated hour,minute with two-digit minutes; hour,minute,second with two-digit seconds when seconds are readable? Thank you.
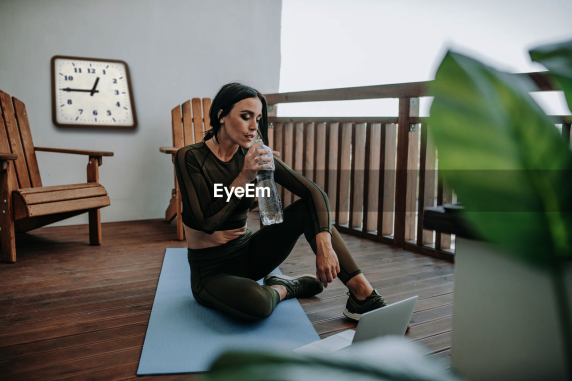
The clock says 12,45
